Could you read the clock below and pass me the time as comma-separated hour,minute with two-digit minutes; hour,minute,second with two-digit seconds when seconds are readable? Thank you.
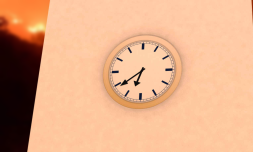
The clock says 6,39
